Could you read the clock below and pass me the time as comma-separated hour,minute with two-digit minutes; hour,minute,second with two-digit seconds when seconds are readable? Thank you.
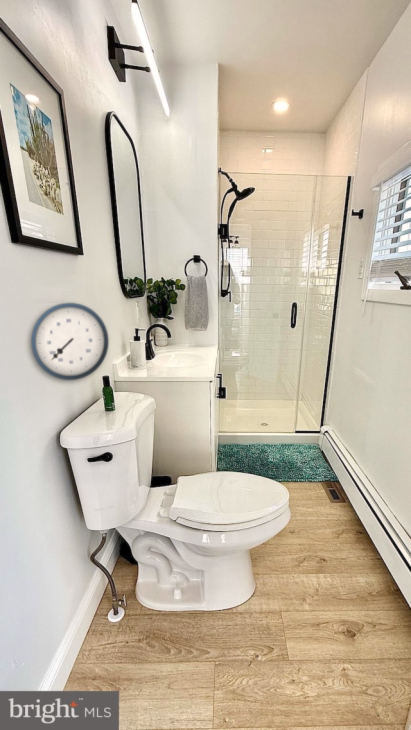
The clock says 7,38
